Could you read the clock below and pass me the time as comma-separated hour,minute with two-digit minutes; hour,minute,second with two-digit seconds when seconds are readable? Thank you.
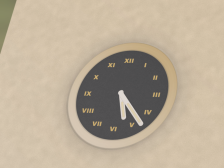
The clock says 5,23
